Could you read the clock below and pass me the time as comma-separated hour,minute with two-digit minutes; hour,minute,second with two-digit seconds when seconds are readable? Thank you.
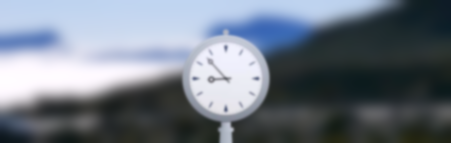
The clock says 8,53
